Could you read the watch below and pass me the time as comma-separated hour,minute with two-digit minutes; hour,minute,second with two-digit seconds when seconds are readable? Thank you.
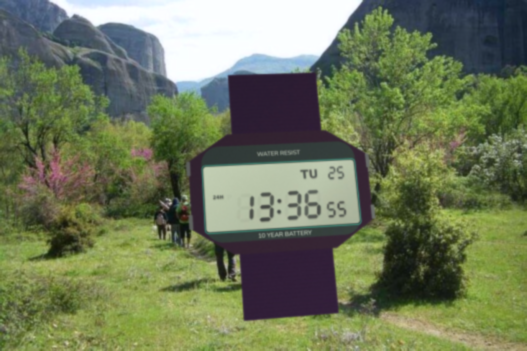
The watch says 13,36,55
